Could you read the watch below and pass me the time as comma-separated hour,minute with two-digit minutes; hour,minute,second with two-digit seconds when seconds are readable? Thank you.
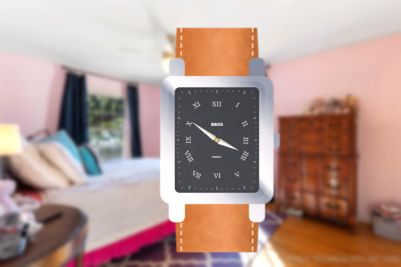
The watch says 3,51
